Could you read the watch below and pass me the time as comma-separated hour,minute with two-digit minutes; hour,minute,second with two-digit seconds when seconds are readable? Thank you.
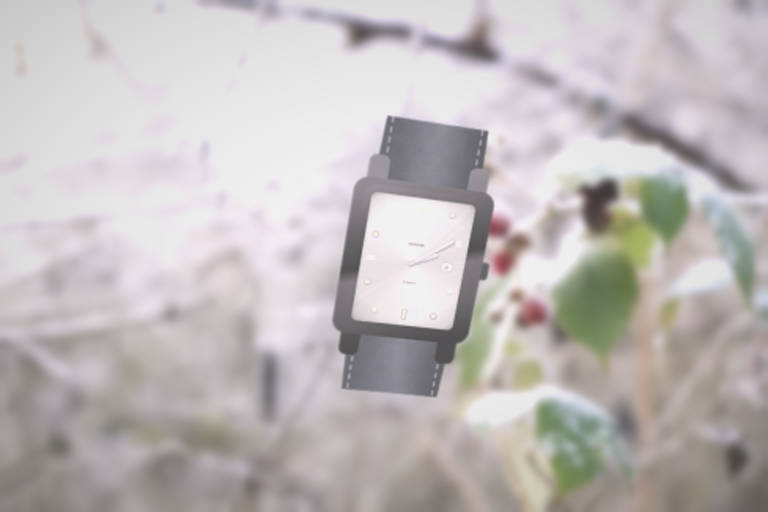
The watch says 2,09
